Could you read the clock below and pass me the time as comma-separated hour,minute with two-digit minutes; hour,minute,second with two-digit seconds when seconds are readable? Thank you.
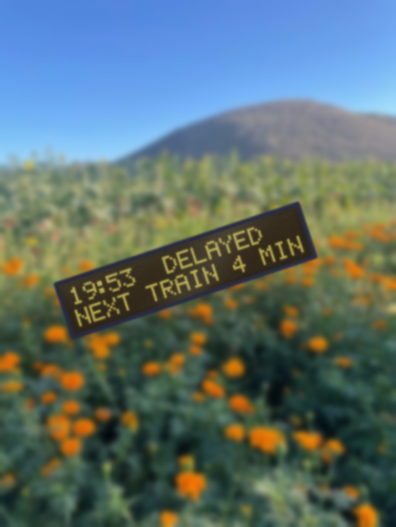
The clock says 19,53
